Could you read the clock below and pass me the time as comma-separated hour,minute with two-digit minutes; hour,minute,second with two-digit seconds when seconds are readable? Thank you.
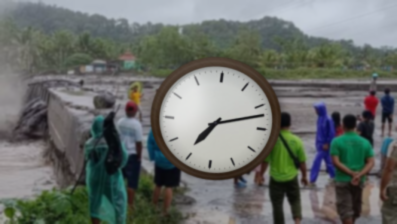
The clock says 7,12
